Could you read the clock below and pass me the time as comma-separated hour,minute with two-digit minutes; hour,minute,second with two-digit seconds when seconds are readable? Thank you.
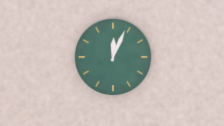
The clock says 12,04
